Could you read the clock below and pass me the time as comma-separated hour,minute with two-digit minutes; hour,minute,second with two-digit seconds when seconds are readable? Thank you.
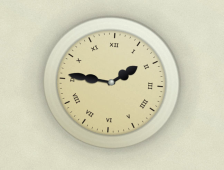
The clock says 1,46
